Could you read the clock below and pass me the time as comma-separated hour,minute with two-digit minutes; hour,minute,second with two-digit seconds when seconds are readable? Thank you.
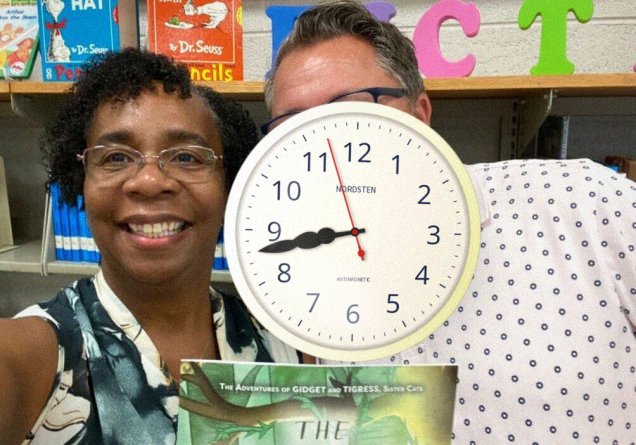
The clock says 8,42,57
